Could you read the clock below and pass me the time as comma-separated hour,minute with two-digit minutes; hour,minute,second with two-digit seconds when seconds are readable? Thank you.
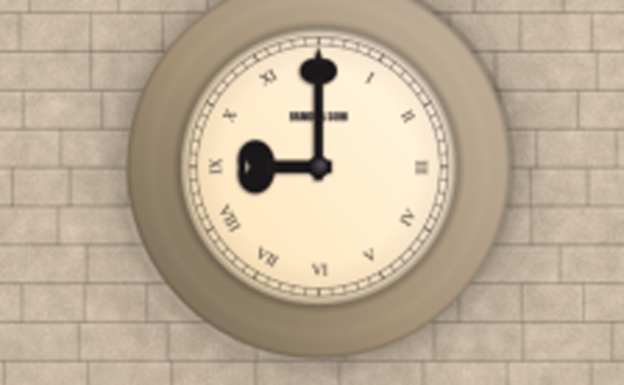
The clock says 9,00
